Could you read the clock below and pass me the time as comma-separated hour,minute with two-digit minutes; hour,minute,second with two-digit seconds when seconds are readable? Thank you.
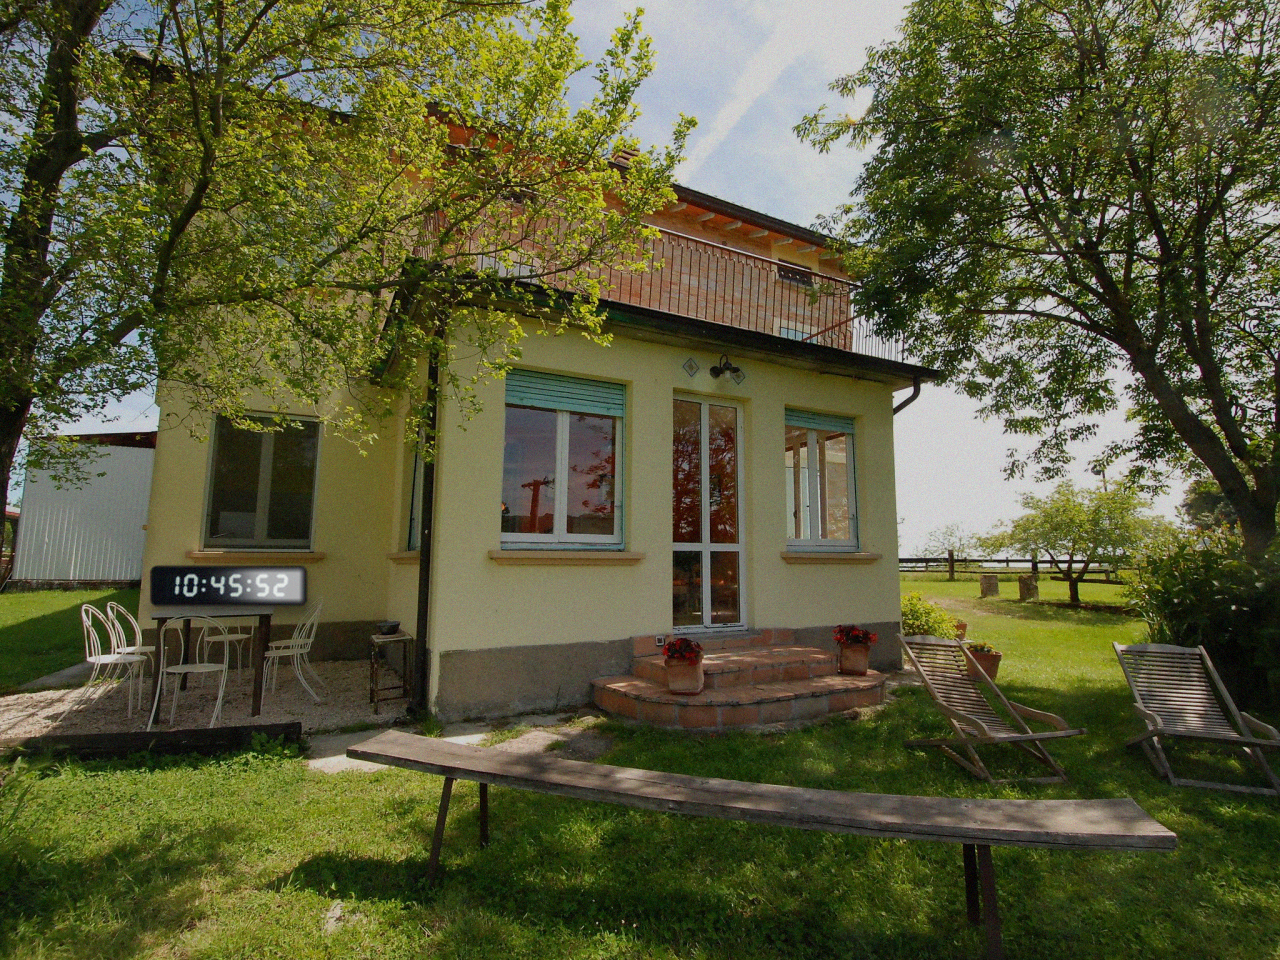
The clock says 10,45,52
